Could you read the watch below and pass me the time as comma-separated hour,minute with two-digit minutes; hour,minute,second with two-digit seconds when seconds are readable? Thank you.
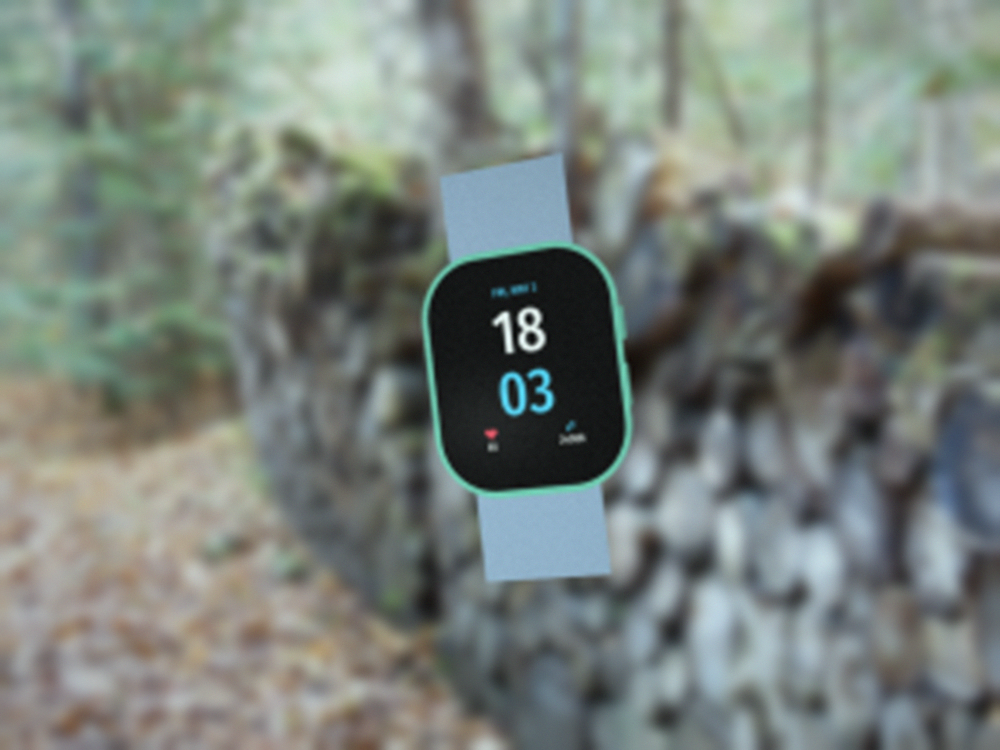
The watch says 18,03
